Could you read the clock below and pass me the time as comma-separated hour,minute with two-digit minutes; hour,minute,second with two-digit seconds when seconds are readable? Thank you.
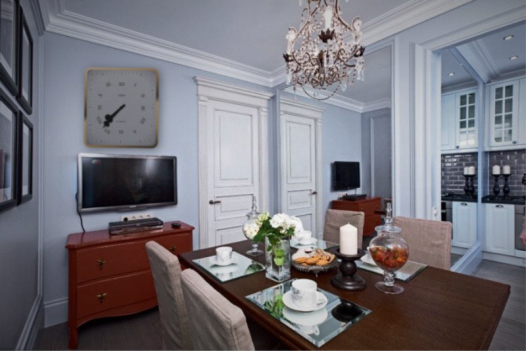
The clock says 7,37
